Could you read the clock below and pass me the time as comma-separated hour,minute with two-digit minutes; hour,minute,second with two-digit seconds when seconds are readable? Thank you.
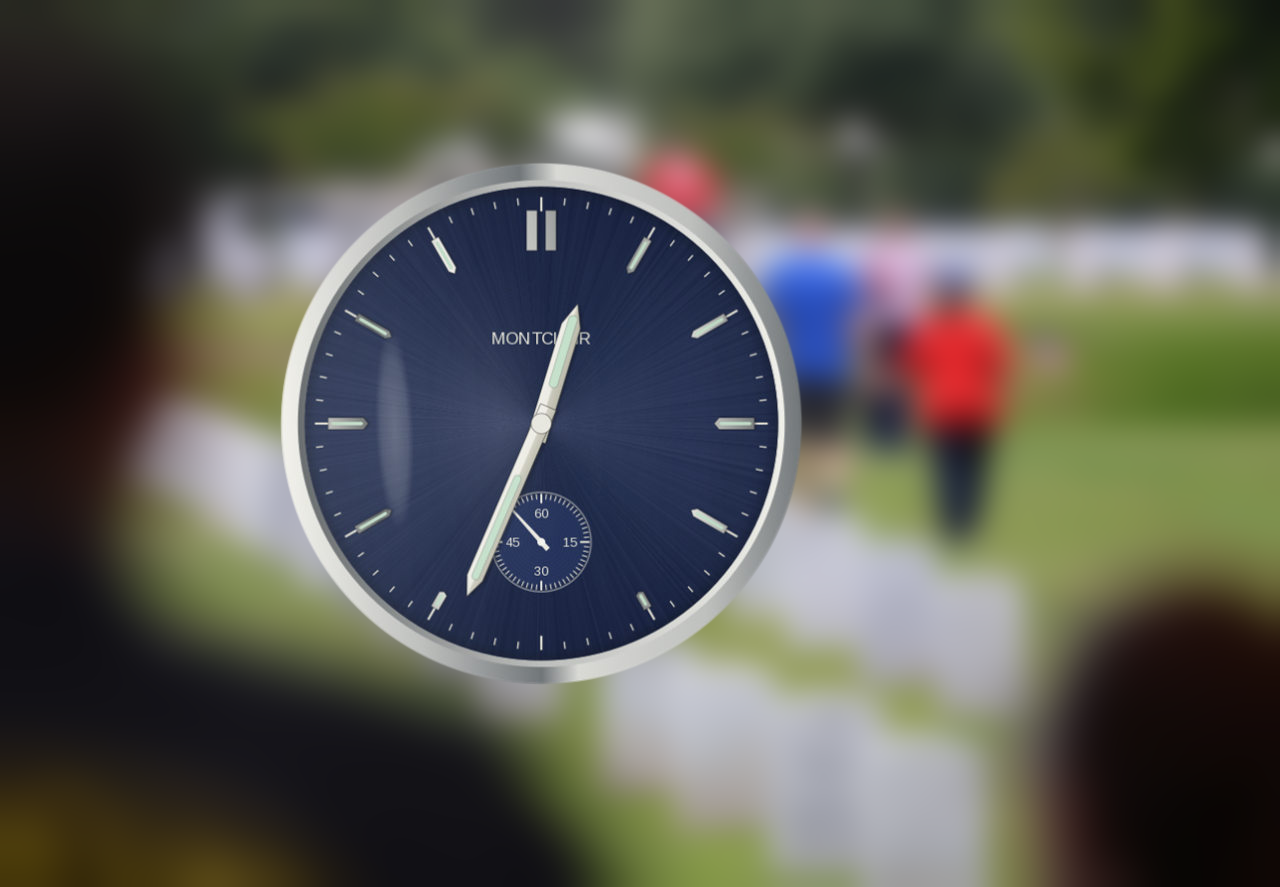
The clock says 12,33,53
